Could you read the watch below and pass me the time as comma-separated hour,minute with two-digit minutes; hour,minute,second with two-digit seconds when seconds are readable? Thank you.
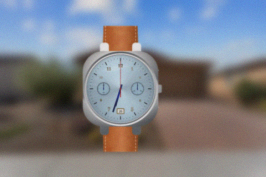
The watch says 6,33
